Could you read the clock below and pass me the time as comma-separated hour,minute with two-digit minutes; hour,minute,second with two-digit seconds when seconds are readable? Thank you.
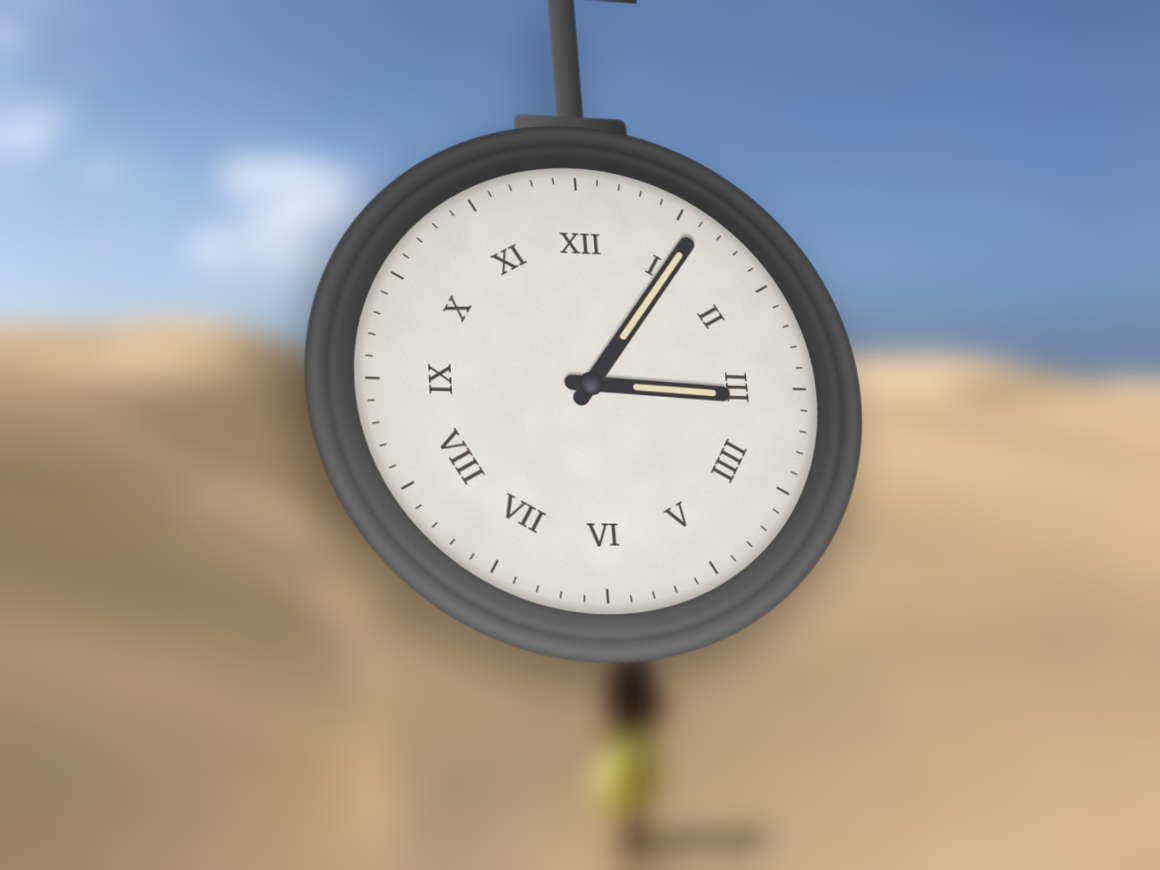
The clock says 3,06
